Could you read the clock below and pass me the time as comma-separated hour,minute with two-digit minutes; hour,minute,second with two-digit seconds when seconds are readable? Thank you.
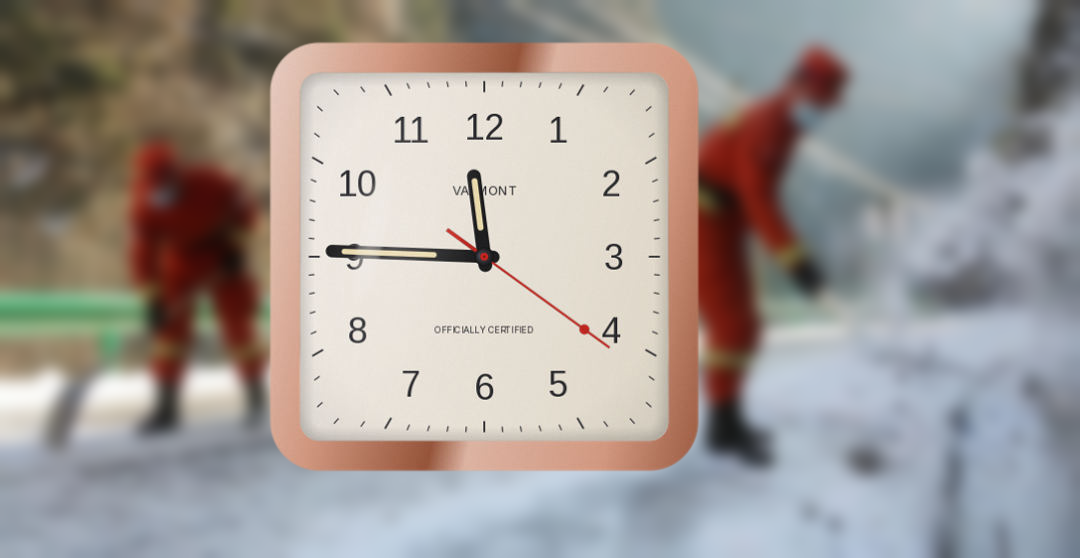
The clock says 11,45,21
